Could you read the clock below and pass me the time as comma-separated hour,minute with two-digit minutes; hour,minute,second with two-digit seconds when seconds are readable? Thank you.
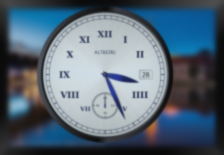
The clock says 3,26
